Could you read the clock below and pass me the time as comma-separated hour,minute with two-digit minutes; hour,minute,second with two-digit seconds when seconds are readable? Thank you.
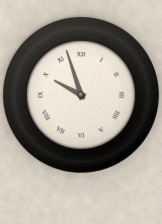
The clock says 9,57
